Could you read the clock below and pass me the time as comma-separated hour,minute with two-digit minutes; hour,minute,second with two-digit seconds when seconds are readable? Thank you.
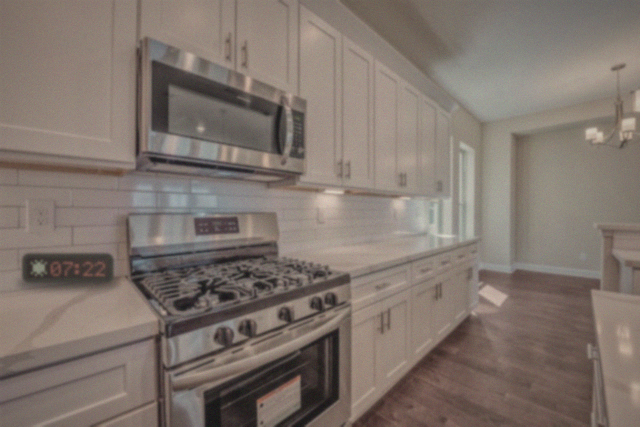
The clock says 7,22
